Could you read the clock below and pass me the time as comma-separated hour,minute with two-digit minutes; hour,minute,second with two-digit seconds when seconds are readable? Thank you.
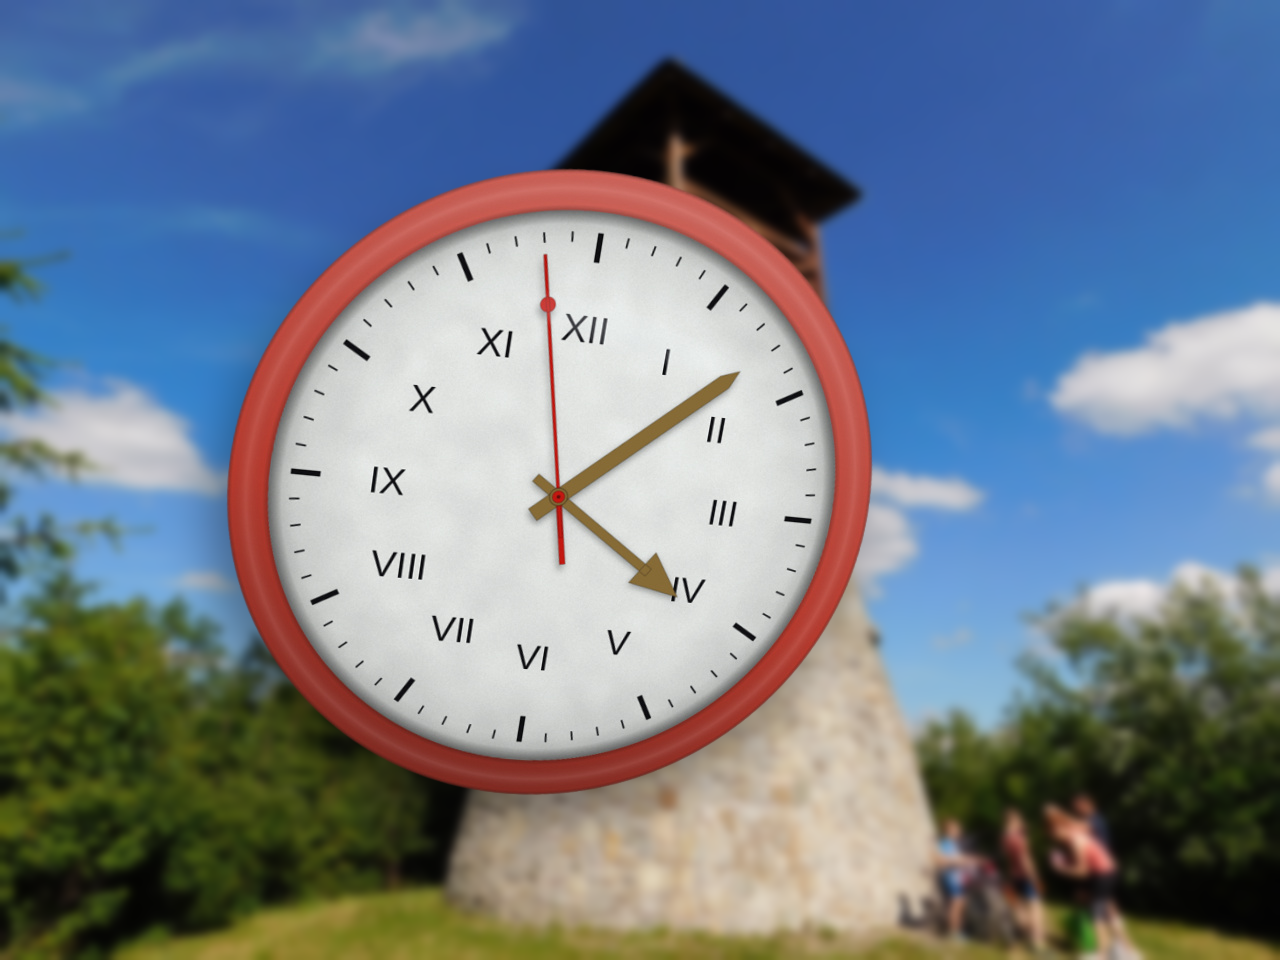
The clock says 4,07,58
